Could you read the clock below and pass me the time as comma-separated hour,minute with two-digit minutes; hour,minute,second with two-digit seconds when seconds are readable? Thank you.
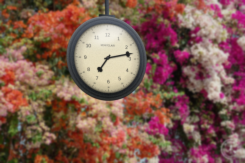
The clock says 7,13
